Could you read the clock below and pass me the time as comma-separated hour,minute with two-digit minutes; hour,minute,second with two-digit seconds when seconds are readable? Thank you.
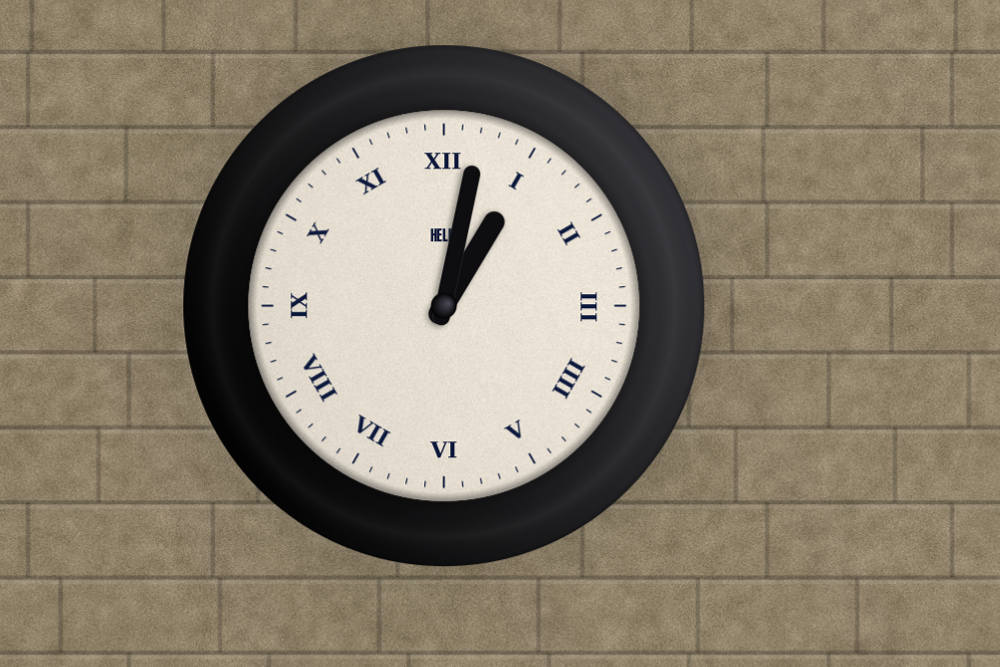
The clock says 1,02
